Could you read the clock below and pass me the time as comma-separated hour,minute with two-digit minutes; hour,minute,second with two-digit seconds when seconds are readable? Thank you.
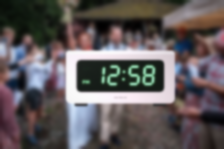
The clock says 12,58
